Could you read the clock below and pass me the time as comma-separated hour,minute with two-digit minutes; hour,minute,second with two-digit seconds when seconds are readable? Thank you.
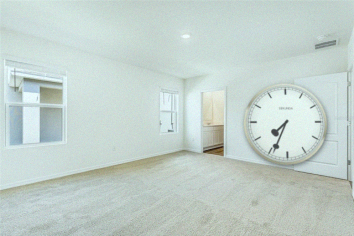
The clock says 7,34
